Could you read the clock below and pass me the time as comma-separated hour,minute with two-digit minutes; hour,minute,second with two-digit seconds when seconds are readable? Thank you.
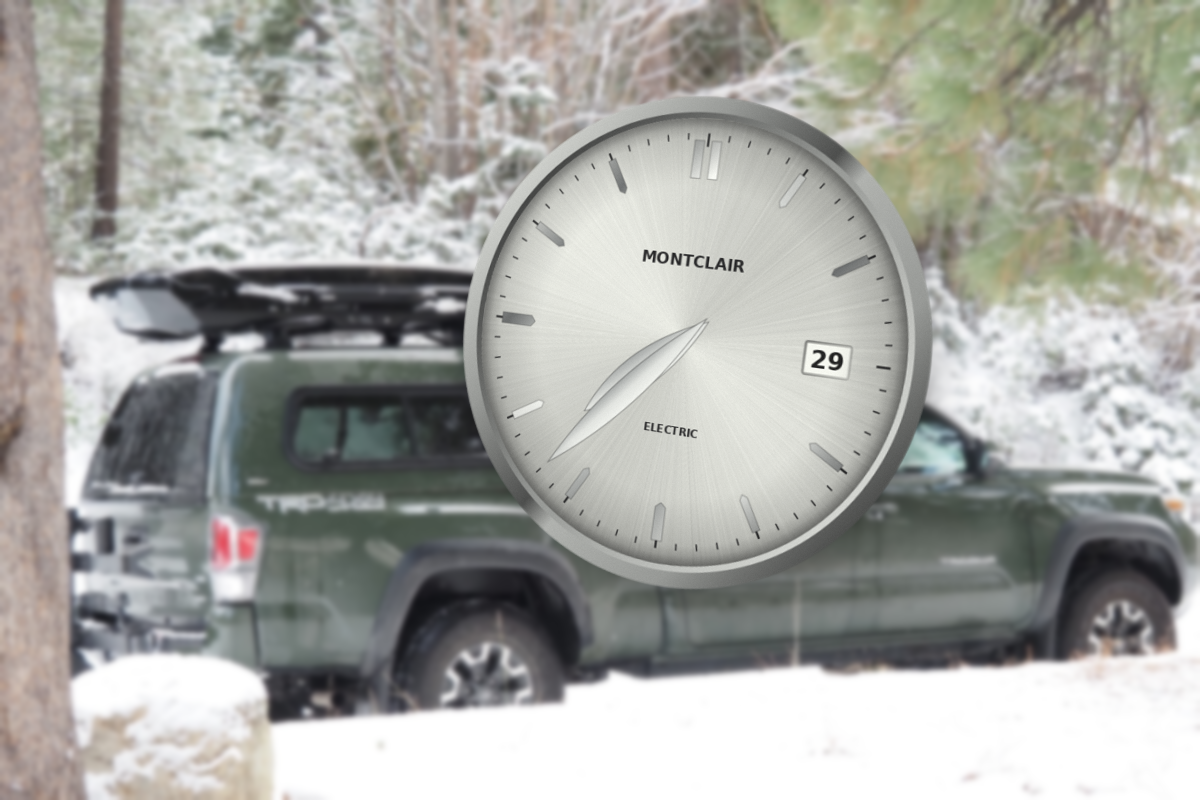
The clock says 7,37
